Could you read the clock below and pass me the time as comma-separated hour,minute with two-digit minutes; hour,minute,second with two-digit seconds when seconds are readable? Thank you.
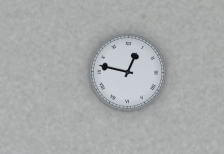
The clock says 12,47
